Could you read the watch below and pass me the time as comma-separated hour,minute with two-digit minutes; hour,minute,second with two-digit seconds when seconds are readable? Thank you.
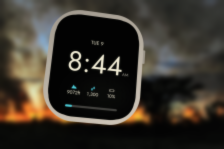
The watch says 8,44
